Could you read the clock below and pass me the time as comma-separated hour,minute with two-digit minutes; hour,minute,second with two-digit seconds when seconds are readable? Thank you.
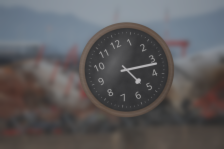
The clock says 5,17
